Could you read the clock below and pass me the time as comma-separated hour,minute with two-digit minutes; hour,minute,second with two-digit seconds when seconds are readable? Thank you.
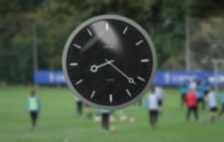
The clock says 8,22
